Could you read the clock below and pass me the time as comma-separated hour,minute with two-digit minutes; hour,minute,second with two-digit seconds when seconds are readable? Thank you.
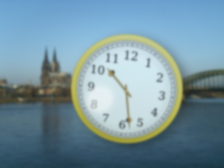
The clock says 10,28
